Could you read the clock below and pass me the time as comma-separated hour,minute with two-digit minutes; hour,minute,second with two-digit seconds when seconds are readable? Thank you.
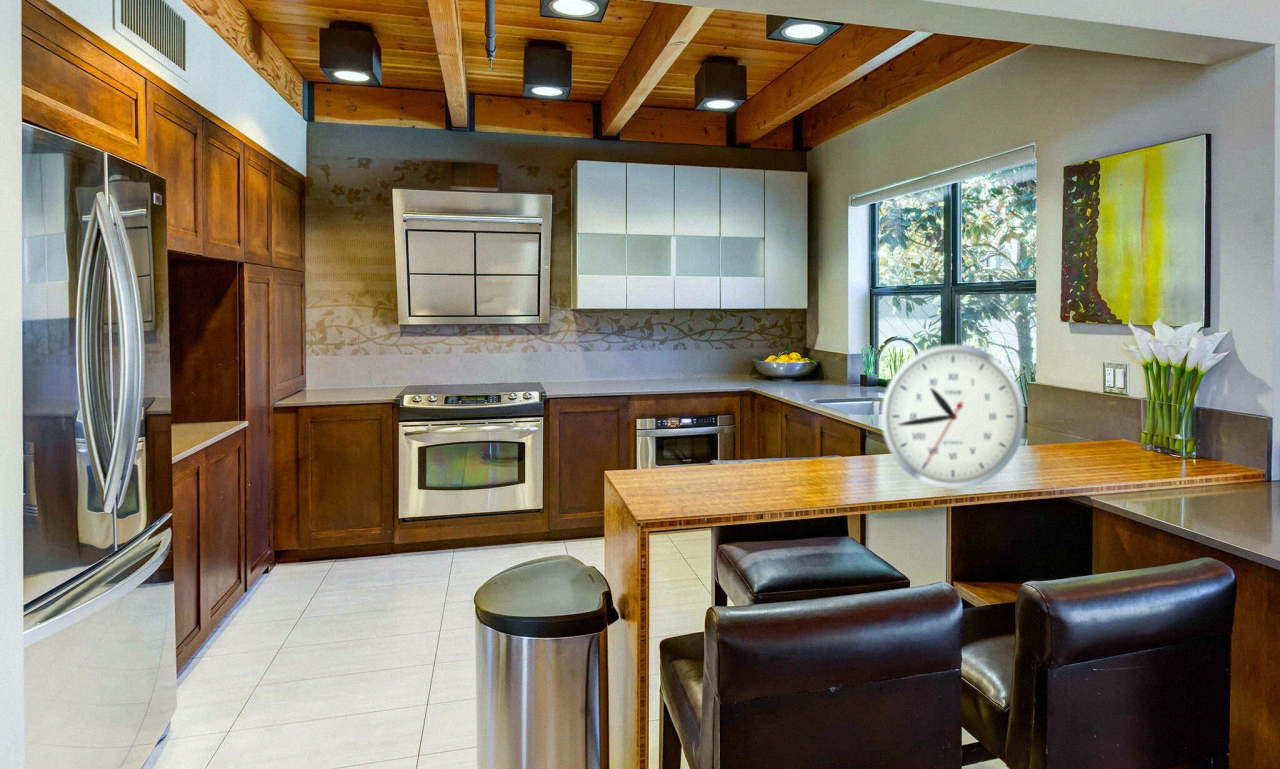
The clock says 10,43,35
